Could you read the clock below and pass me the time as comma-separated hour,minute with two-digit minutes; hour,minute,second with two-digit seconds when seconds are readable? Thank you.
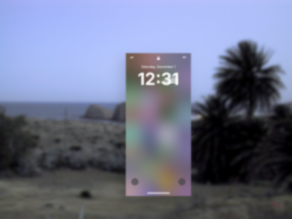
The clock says 12,31
